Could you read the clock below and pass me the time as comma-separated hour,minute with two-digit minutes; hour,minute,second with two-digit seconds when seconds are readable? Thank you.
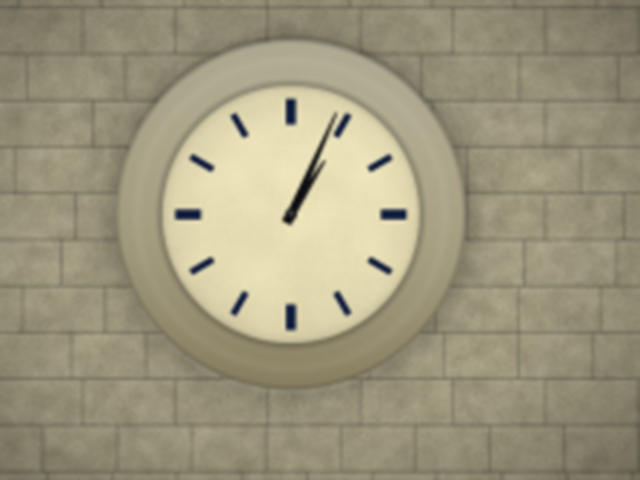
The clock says 1,04
